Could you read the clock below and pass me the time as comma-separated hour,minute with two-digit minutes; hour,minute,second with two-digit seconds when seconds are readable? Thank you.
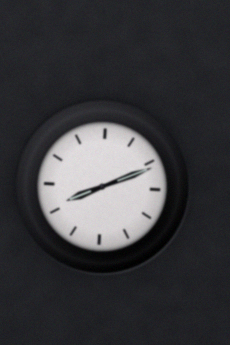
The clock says 8,11
